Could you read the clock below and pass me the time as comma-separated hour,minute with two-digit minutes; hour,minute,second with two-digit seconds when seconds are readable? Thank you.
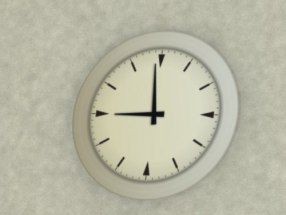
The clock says 8,59
